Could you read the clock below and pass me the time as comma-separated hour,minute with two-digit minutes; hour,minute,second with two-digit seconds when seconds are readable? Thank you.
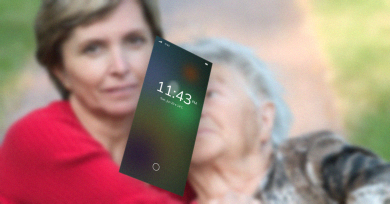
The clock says 11,43
